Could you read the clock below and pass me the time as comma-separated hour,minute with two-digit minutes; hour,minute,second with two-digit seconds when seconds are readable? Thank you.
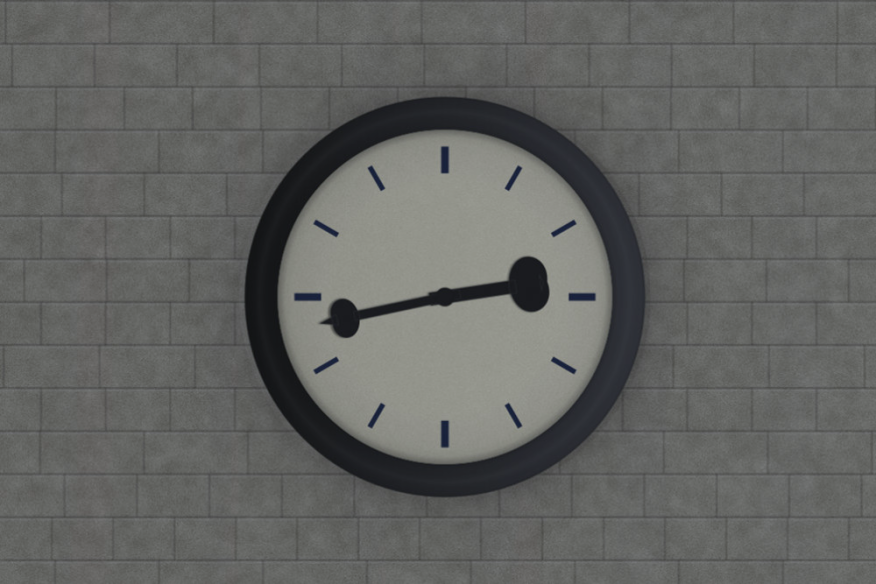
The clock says 2,43
